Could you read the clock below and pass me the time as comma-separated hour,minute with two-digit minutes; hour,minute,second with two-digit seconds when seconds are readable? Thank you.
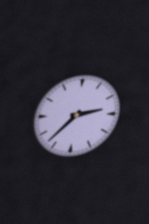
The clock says 2,37
